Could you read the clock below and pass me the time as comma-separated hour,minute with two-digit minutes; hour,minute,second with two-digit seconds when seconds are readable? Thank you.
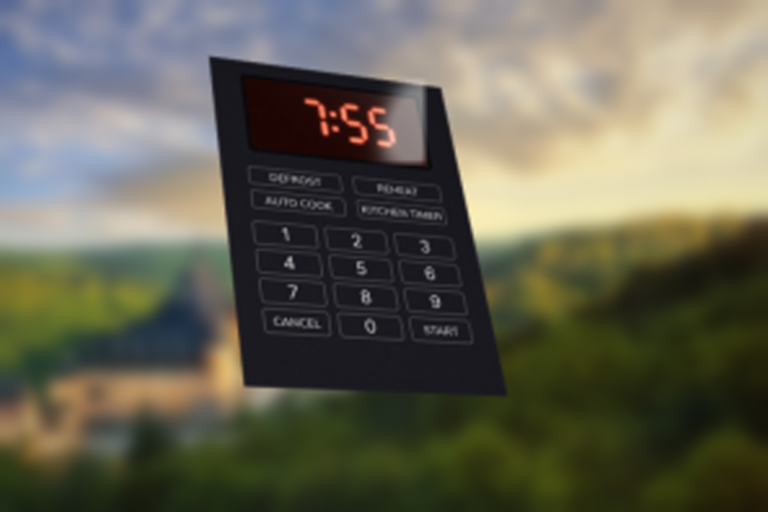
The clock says 7,55
